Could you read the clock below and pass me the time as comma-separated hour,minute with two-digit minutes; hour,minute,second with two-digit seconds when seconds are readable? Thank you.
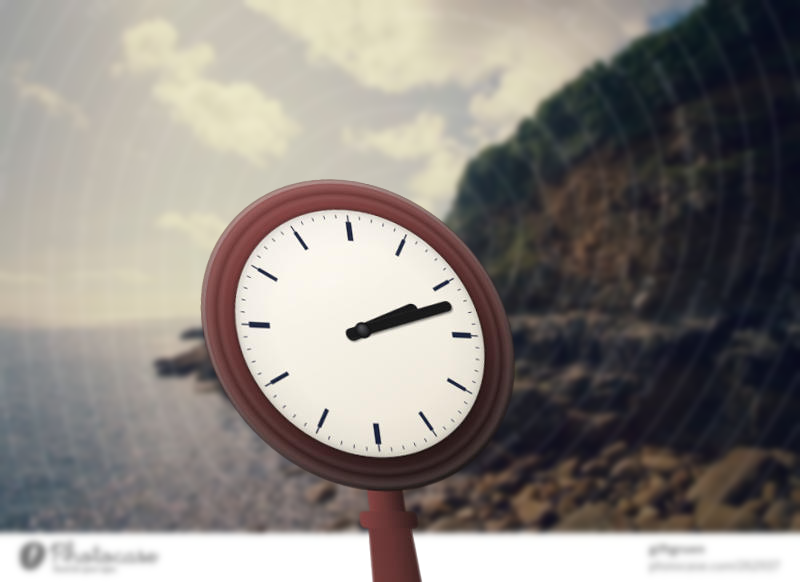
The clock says 2,12
